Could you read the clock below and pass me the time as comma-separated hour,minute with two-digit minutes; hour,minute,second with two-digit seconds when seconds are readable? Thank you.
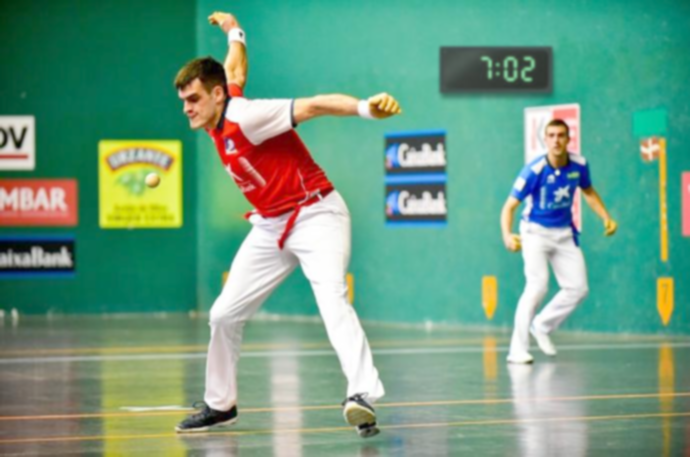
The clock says 7,02
